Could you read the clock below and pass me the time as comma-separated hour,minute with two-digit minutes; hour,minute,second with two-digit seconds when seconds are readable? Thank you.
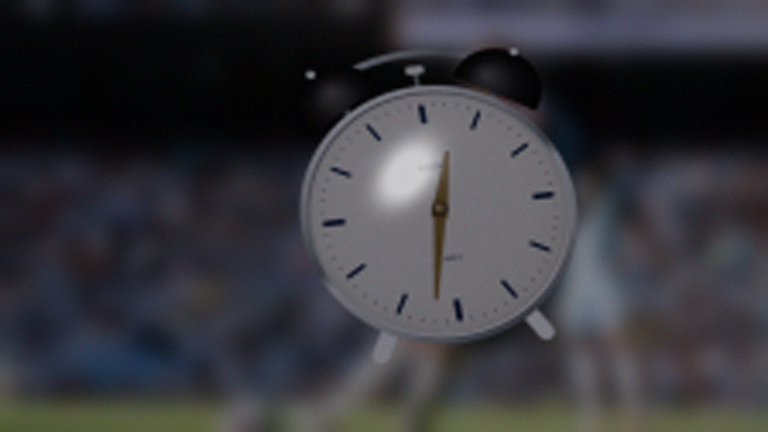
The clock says 12,32
